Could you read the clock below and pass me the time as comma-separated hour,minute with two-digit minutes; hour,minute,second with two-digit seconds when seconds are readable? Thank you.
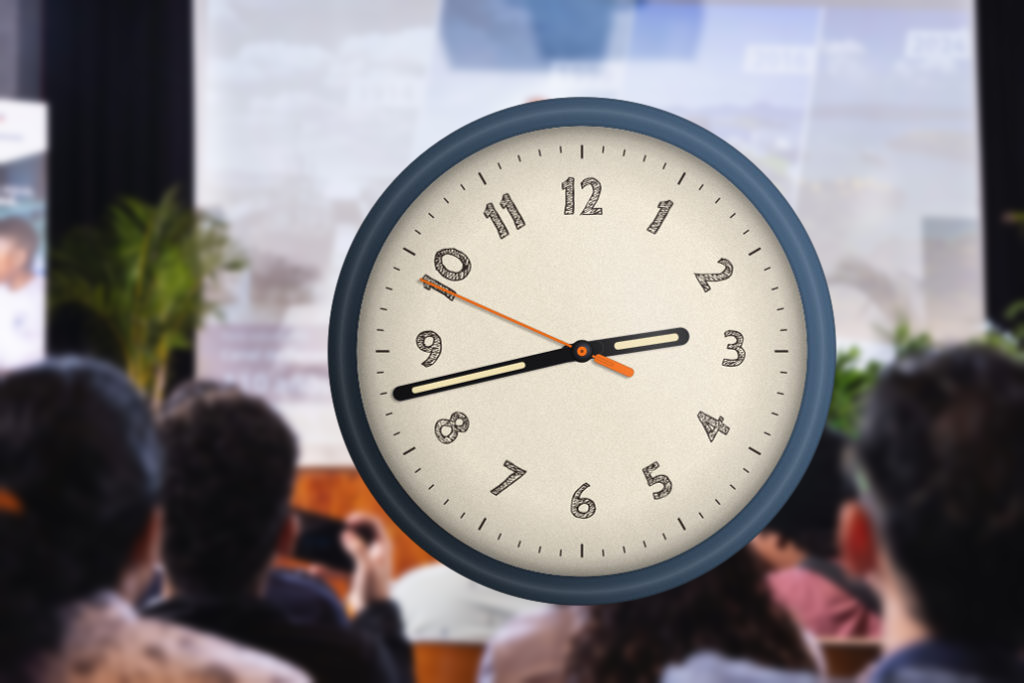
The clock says 2,42,49
